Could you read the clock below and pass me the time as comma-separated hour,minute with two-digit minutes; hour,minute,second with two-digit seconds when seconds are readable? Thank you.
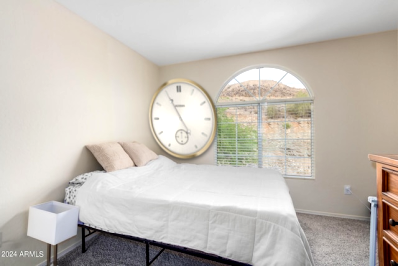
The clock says 4,55
